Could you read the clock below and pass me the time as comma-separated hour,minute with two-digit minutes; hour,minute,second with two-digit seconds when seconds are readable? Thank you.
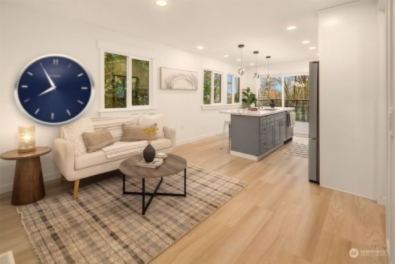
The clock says 7,55
